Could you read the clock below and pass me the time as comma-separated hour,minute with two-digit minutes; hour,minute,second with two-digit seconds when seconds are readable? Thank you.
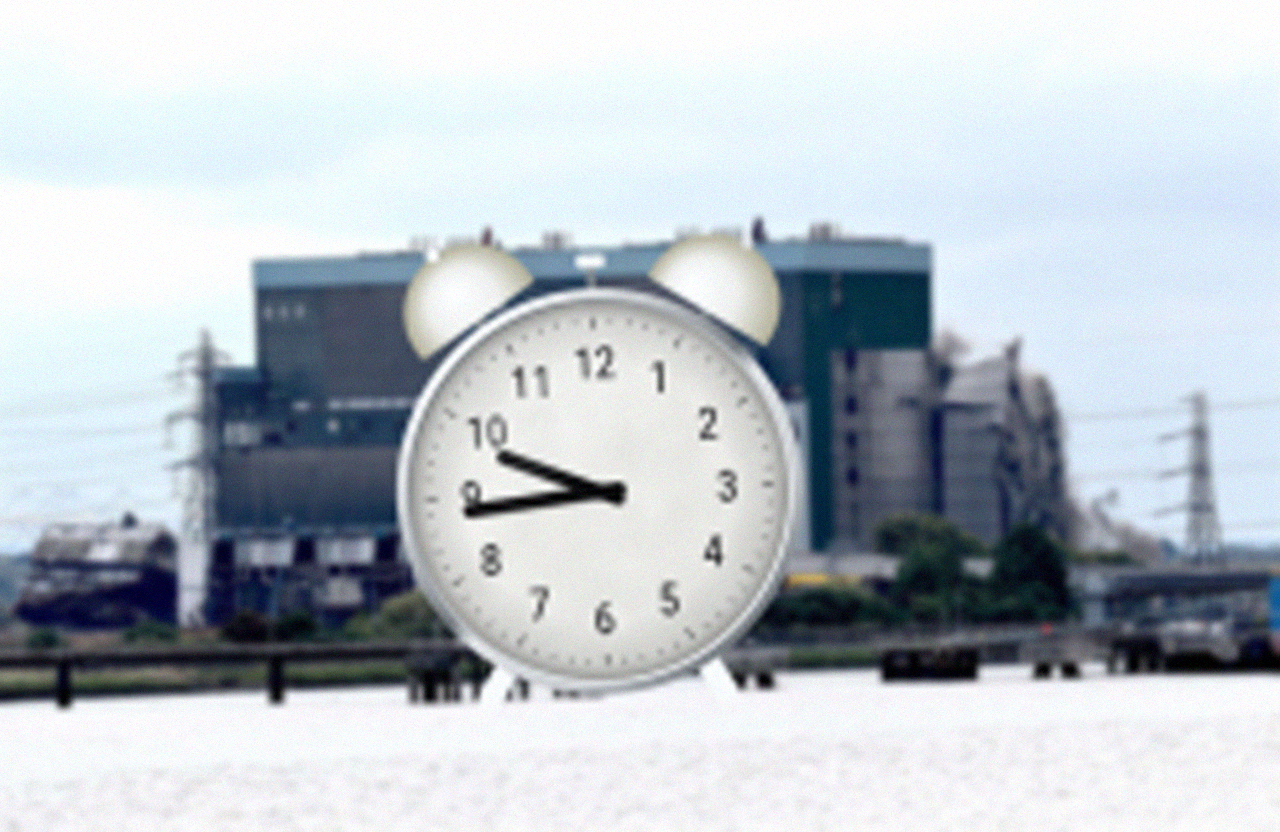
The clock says 9,44
